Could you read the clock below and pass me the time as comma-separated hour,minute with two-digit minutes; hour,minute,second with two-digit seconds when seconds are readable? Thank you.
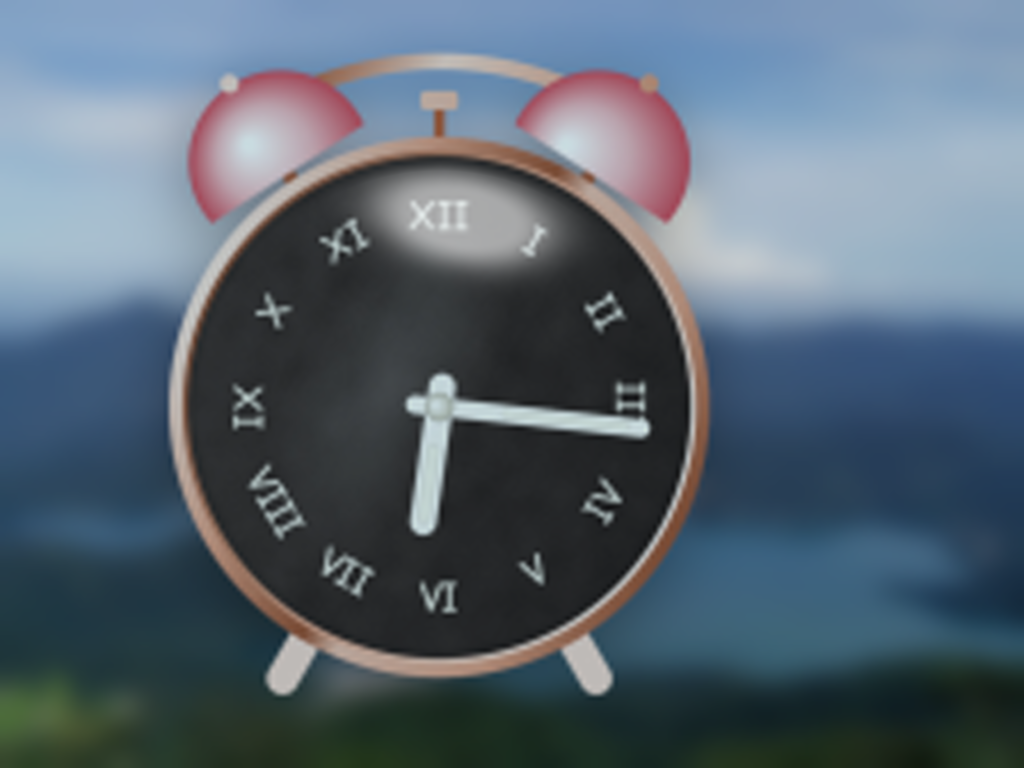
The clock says 6,16
